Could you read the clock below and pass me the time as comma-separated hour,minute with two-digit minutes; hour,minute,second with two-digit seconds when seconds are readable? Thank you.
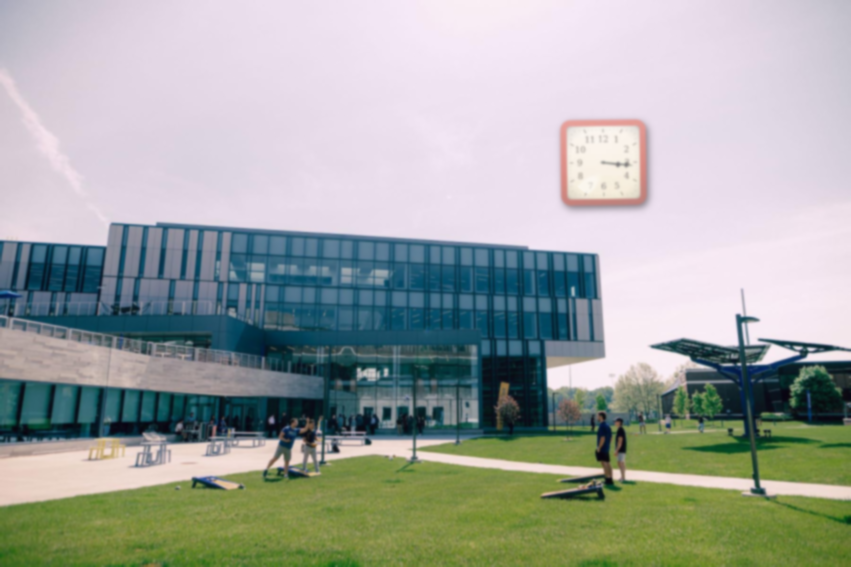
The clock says 3,16
